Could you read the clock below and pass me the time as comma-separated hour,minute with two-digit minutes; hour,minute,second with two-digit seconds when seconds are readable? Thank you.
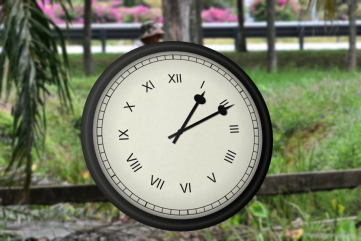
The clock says 1,11
